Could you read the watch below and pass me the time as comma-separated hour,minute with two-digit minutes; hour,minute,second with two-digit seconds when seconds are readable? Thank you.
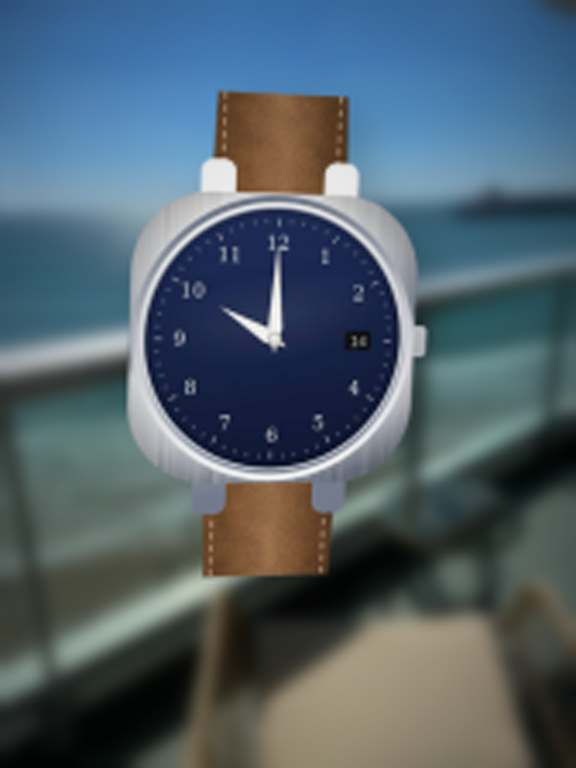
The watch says 10,00
